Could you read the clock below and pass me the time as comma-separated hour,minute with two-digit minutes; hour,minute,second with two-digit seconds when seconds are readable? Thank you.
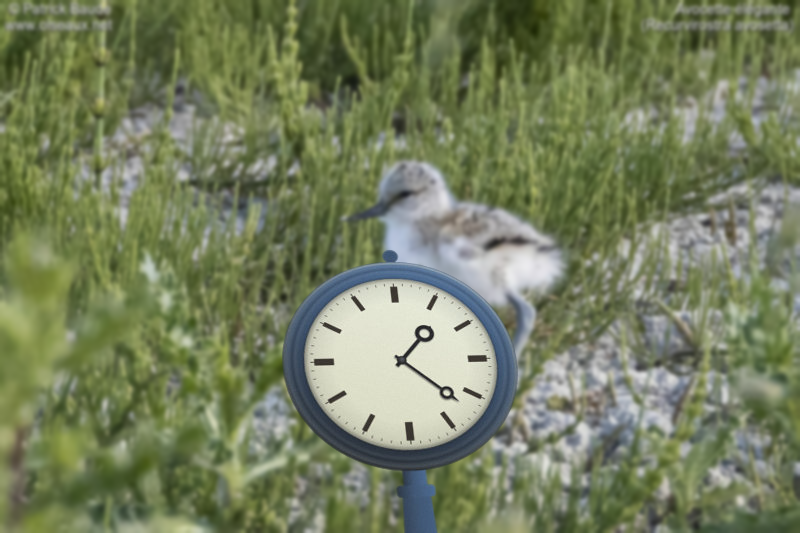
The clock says 1,22
